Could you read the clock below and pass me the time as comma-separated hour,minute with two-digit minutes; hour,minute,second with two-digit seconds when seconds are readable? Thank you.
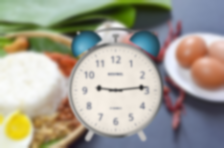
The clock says 9,14
